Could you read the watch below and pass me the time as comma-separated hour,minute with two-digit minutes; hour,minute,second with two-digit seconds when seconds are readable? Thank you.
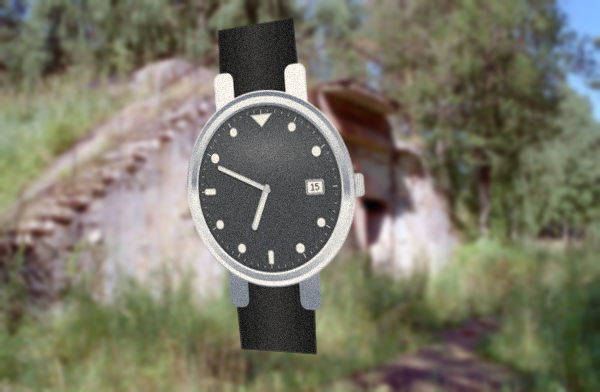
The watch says 6,49
